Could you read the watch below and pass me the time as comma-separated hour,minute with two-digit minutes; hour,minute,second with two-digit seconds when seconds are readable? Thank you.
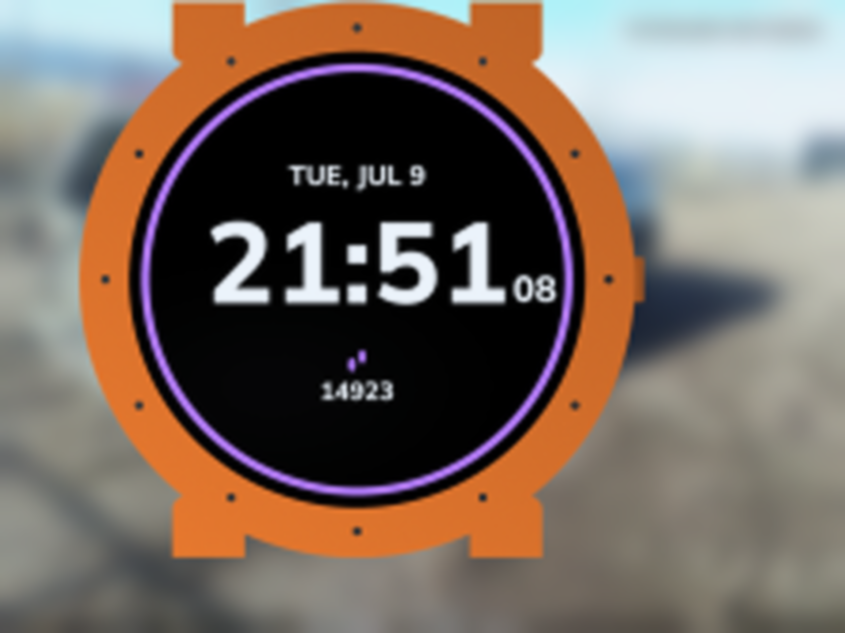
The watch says 21,51,08
